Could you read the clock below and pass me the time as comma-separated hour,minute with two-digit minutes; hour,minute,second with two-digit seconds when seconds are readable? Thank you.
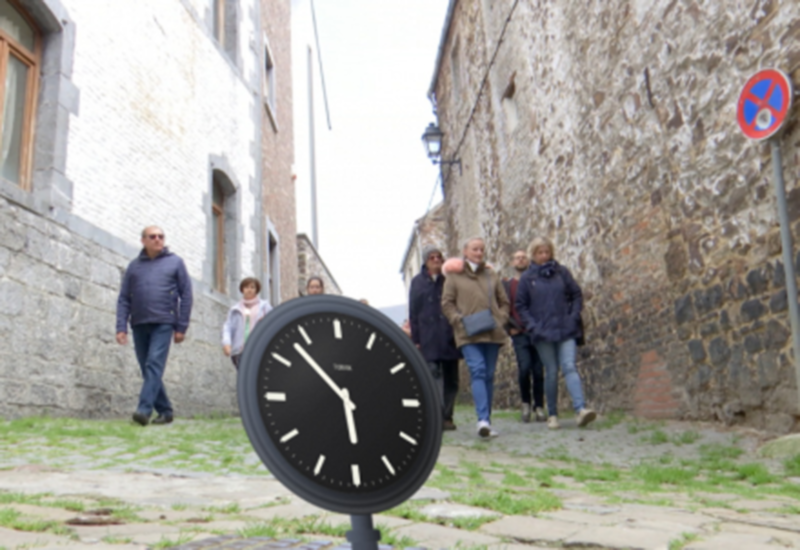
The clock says 5,53
